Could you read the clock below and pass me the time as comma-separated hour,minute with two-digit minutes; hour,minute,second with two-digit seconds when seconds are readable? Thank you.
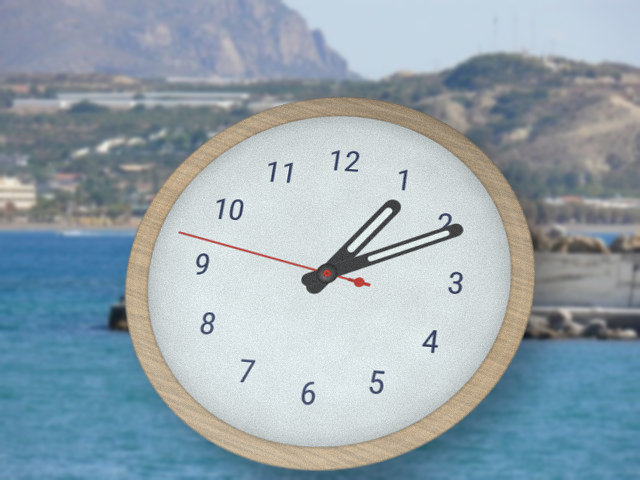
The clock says 1,10,47
